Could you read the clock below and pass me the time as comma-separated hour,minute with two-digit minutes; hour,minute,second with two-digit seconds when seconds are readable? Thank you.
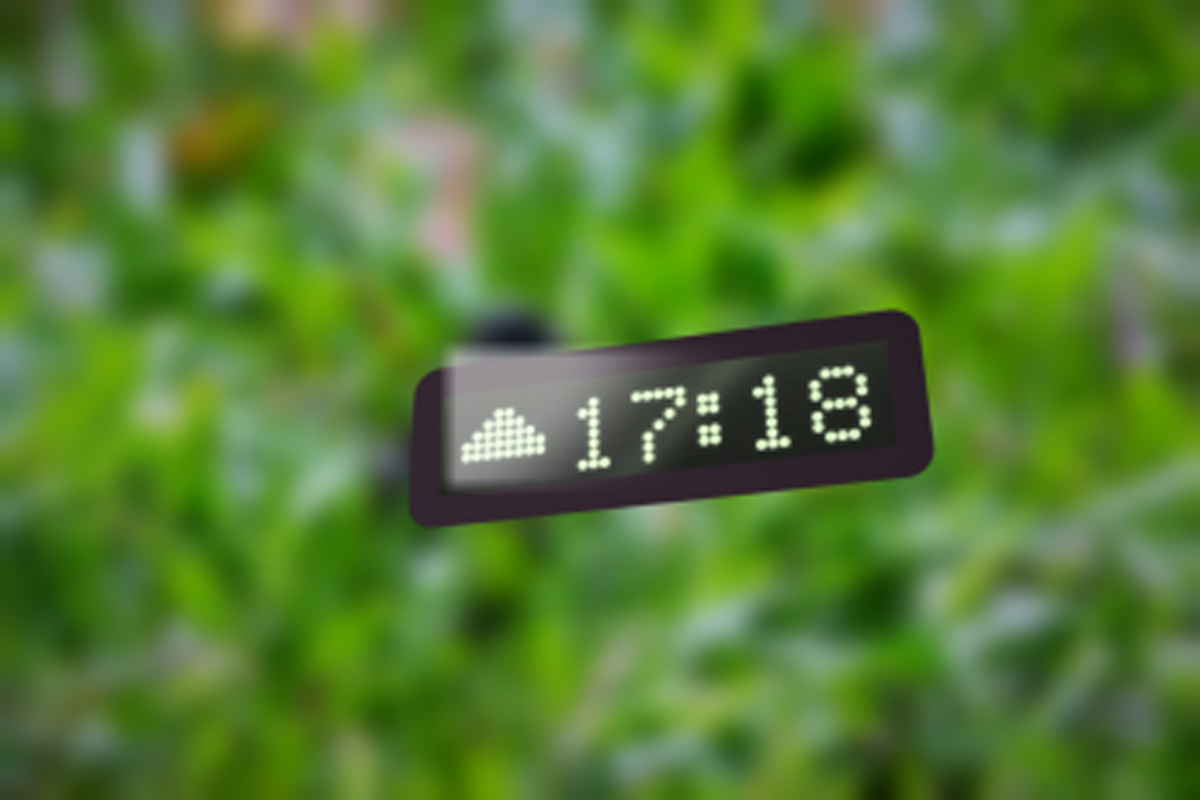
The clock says 17,18
